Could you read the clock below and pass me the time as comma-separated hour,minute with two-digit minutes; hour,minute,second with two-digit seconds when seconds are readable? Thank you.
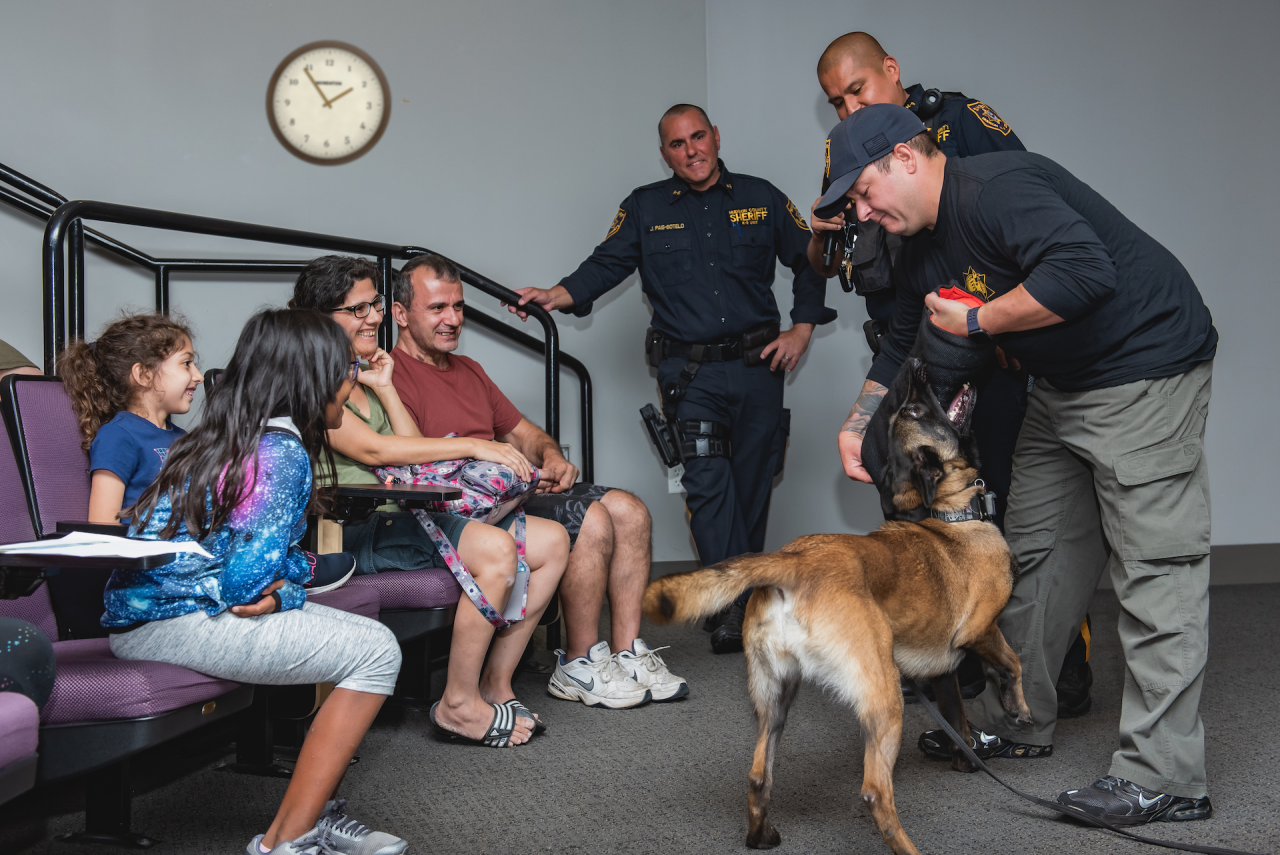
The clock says 1,54
